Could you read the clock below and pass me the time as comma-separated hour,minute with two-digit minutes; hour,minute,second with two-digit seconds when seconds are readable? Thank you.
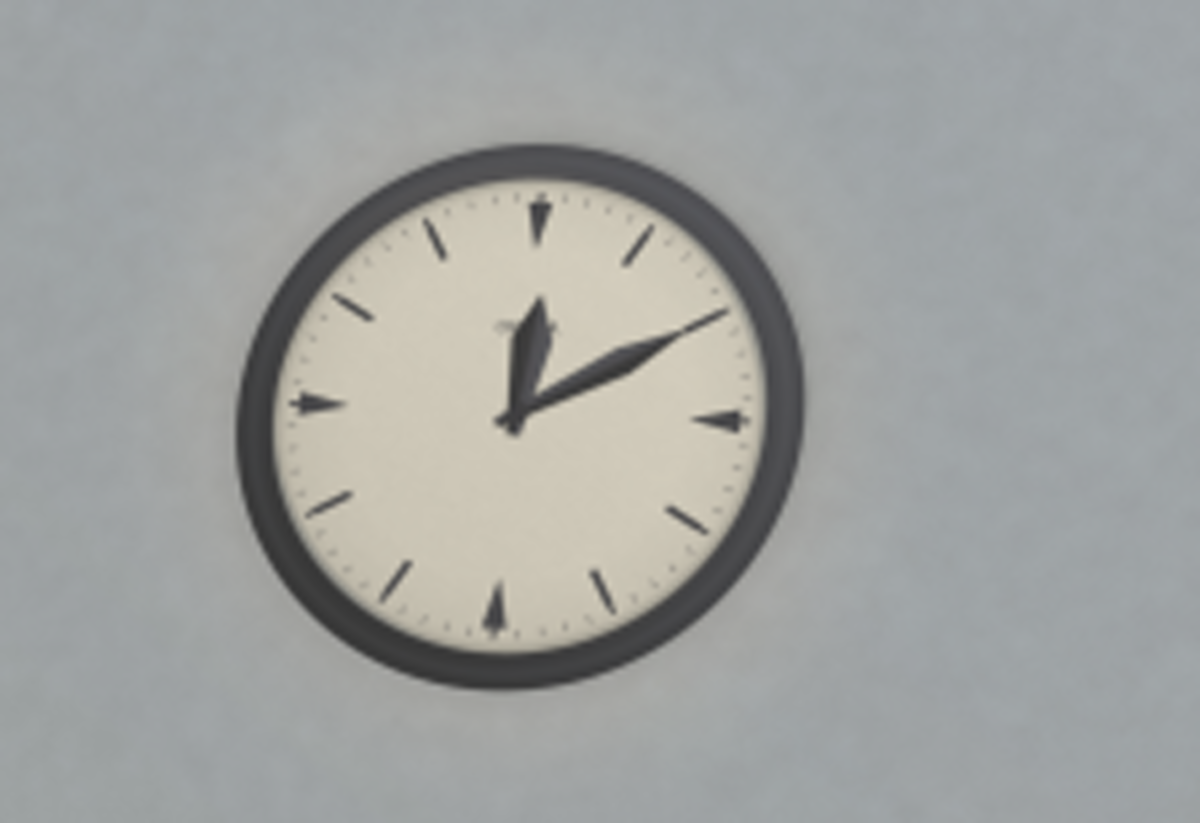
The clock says 12,10
